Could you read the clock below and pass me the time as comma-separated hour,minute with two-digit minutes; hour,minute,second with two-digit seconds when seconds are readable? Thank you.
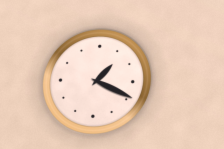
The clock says 1,19
